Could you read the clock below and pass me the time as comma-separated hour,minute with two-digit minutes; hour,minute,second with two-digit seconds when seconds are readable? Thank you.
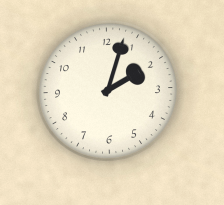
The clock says 2,03
